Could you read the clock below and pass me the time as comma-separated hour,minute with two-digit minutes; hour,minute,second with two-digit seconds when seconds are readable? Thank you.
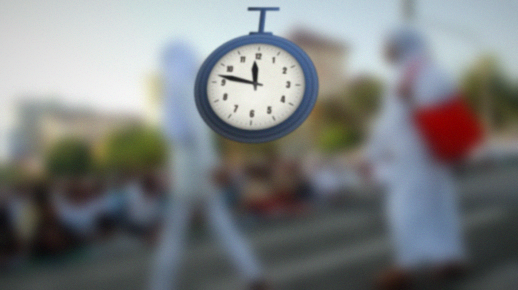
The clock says 11,47
